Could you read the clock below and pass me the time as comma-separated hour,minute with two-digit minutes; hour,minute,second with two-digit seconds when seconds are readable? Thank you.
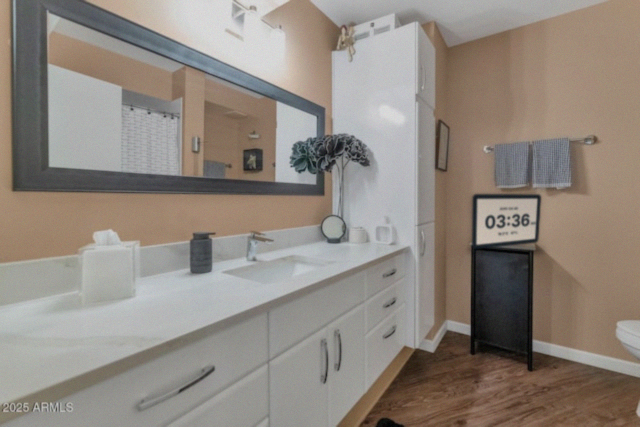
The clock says 3,36
